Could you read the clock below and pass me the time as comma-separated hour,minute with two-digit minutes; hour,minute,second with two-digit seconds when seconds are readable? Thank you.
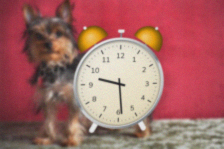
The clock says 9,29
